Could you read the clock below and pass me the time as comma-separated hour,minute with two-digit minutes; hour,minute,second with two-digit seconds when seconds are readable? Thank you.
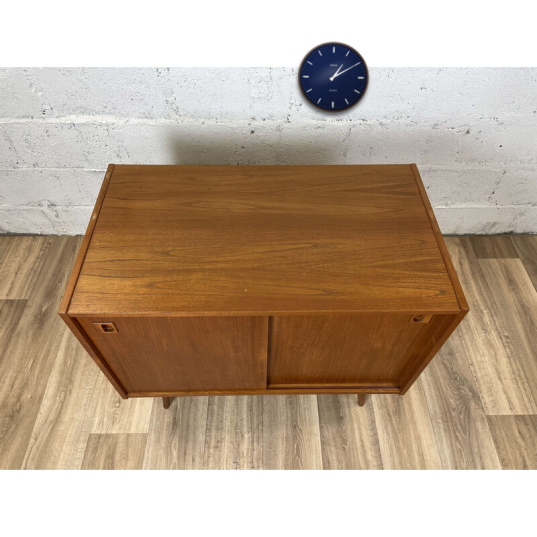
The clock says 1,10
